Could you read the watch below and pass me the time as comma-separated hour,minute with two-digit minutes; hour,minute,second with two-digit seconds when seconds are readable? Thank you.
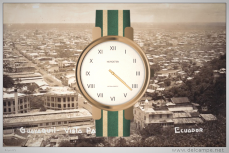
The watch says 4,22
